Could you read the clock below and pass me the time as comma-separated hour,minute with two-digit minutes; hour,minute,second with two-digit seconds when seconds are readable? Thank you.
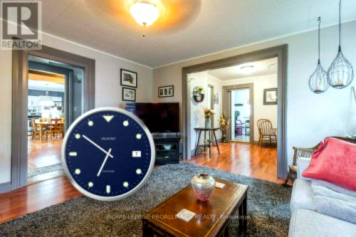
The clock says 6,51
